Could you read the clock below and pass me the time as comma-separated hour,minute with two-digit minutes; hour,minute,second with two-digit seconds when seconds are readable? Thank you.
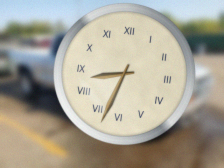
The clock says 8,33
